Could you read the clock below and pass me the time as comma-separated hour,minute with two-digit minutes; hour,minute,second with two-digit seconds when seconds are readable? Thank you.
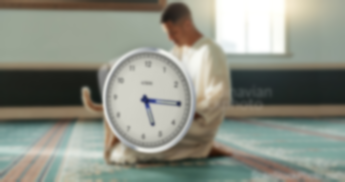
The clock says 5,15
